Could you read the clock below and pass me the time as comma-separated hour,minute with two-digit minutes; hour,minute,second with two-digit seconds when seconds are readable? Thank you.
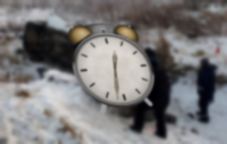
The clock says 12,32
